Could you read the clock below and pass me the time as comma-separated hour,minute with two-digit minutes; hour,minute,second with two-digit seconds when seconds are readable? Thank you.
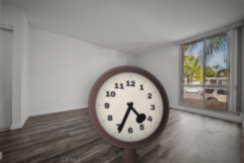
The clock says 4,34
